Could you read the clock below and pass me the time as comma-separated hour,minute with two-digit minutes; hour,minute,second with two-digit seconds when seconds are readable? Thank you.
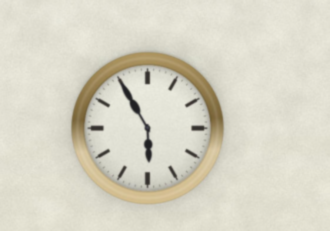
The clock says 5,55
